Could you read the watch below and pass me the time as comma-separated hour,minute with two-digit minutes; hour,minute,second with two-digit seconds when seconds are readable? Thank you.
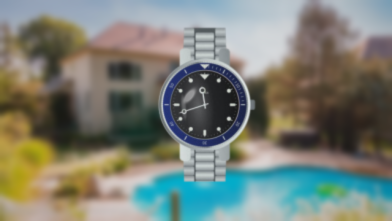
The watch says 11,42
